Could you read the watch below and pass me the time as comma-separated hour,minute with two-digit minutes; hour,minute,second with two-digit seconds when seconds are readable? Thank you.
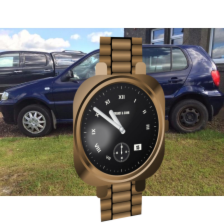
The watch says 10,51
